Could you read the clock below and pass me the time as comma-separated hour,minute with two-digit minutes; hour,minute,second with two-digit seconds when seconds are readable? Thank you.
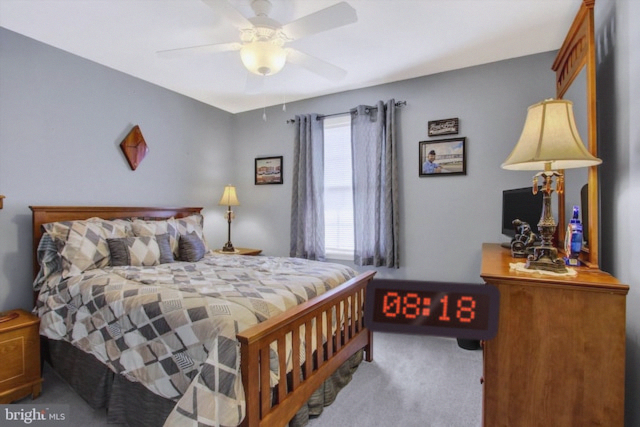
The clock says 8,18
